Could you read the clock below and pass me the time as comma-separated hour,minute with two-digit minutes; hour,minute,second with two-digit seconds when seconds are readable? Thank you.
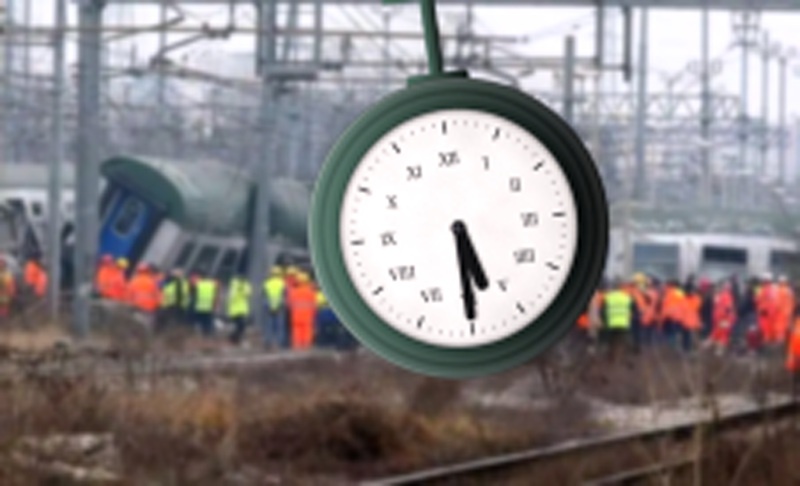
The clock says 5,30
